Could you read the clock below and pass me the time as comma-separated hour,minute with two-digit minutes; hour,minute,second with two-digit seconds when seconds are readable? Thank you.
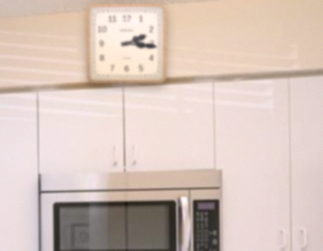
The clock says 2,16
